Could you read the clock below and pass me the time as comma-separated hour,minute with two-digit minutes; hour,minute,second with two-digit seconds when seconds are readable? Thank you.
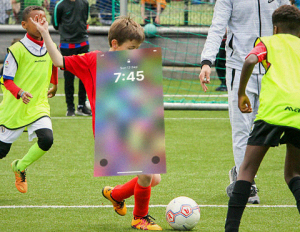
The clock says 7,45
